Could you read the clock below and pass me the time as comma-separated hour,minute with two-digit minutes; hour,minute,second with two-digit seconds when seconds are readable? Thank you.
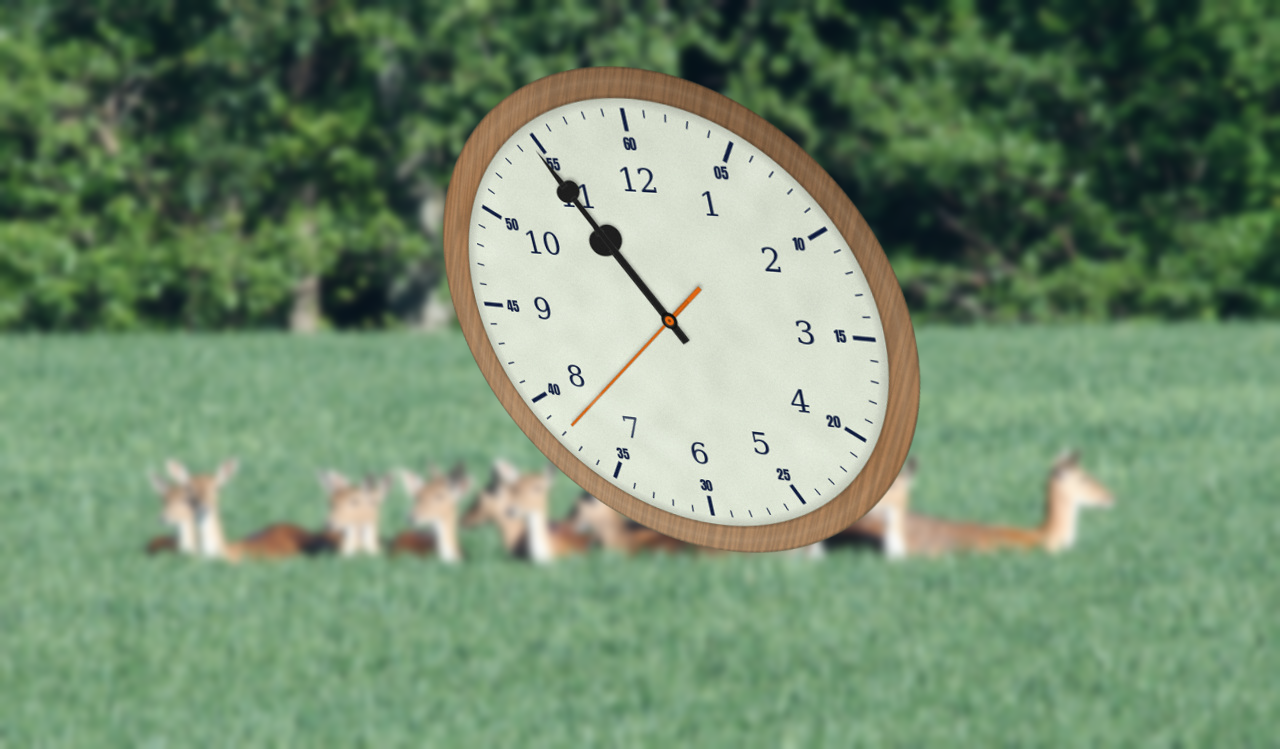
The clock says 10,54,38
